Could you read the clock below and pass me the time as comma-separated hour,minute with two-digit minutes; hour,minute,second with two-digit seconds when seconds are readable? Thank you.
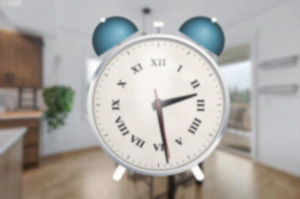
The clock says 2,28,28
